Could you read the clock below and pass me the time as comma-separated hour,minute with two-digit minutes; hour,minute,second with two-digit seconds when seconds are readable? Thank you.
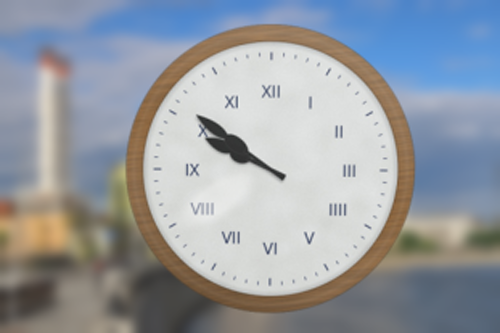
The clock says 9,51
